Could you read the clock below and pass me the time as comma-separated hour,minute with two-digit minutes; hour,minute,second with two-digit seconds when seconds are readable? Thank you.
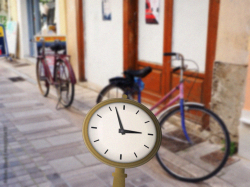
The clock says 2,57
